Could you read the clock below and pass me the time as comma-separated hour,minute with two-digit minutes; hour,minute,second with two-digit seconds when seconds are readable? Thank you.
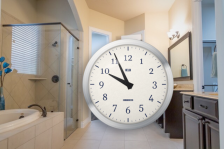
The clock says 9,56
